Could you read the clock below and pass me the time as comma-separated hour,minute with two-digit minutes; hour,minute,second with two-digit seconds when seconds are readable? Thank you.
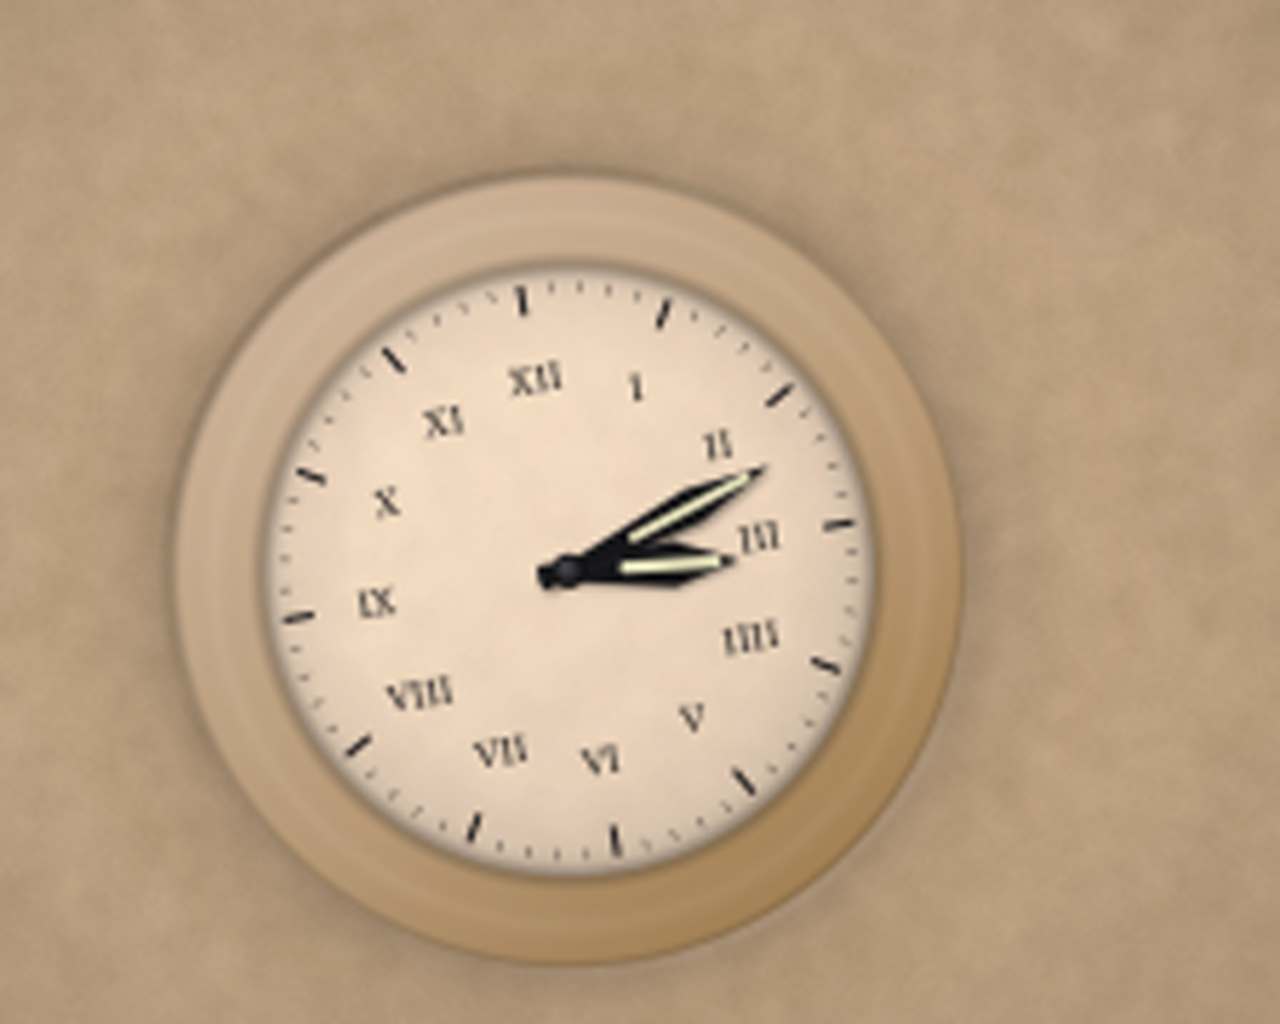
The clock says 3,12
